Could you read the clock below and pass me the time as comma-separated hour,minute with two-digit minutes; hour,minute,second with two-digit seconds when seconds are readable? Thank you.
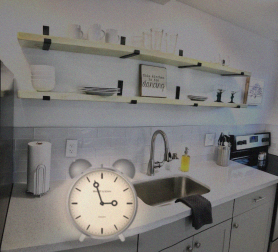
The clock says 2,57
